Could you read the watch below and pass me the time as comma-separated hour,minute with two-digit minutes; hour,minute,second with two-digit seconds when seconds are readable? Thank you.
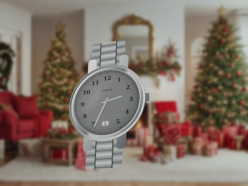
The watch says 2,34
